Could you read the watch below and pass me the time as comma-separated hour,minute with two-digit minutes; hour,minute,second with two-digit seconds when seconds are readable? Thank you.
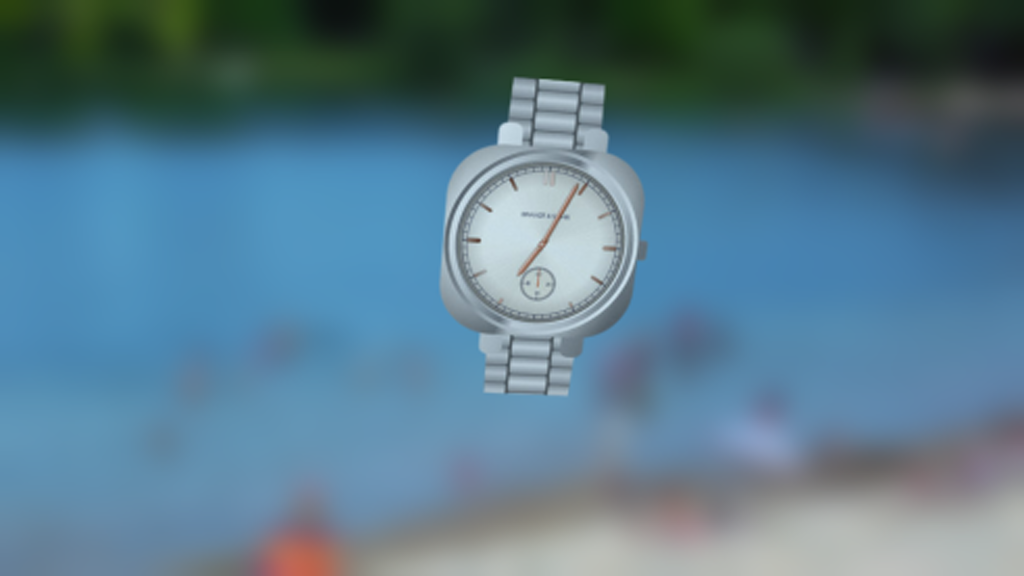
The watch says 7,04
